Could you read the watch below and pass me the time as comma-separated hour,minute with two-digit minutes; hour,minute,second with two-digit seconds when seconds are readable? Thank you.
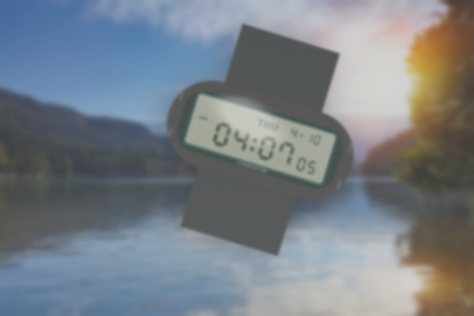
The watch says 4,07,05
